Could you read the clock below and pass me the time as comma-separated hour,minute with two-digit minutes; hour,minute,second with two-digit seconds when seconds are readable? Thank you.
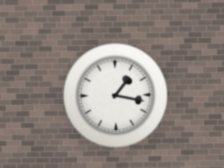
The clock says 1,17
